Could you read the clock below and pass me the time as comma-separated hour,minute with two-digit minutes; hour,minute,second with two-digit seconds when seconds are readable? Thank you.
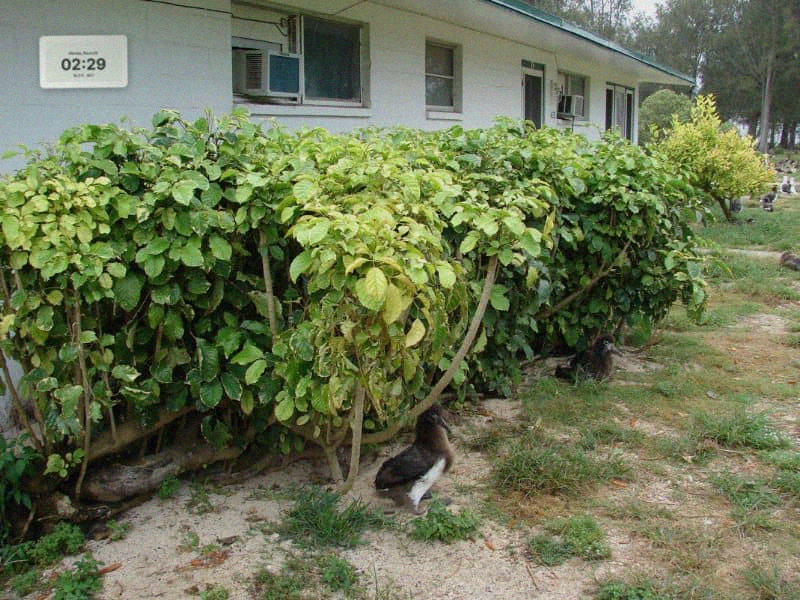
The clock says 2,29
